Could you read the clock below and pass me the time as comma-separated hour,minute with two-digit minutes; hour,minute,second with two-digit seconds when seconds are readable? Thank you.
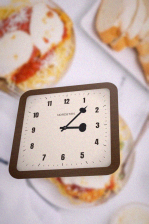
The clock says 3,07
